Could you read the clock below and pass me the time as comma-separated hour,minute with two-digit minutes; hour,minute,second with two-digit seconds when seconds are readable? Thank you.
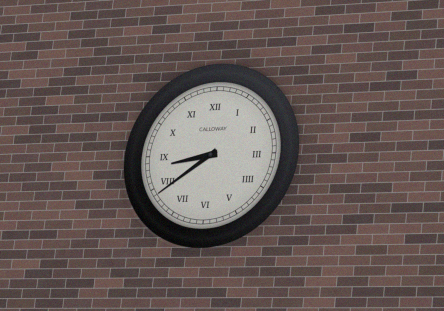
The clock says 8,39
